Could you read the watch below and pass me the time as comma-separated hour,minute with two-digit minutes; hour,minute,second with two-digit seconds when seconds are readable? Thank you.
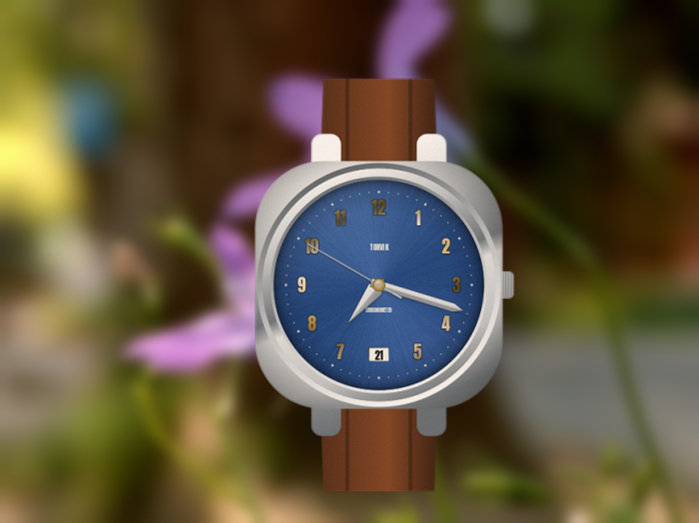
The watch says 7,17,50
